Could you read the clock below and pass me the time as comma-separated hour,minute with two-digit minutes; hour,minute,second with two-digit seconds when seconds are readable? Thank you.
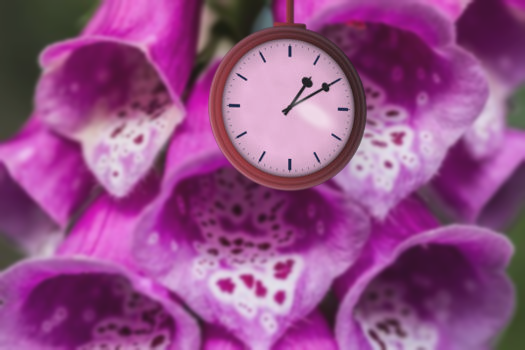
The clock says 1,10
